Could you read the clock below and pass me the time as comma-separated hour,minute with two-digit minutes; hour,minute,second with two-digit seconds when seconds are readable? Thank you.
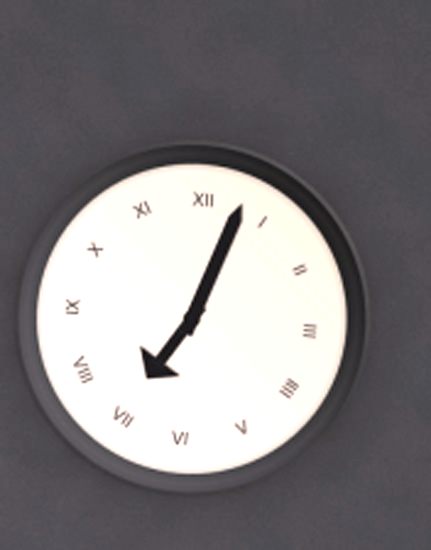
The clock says 7,03
